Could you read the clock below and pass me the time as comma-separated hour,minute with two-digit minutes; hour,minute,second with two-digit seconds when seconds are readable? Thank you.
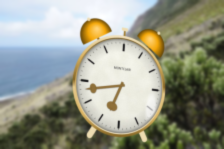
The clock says 6,43
